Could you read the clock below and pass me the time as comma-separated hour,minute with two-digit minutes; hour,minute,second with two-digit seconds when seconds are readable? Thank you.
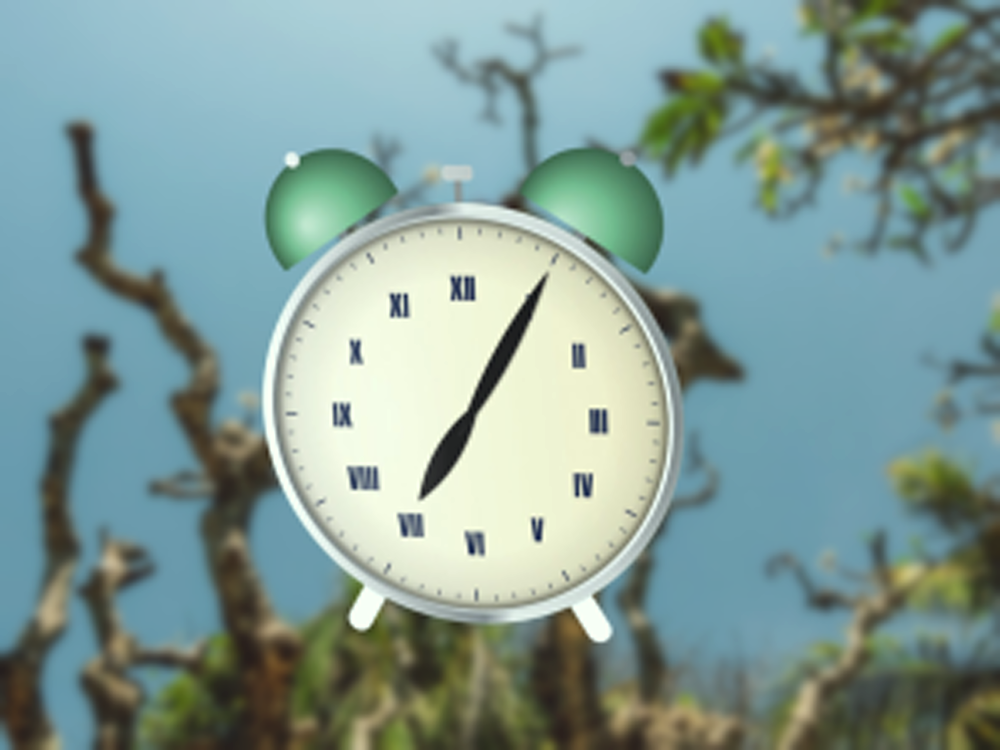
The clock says 7,05
